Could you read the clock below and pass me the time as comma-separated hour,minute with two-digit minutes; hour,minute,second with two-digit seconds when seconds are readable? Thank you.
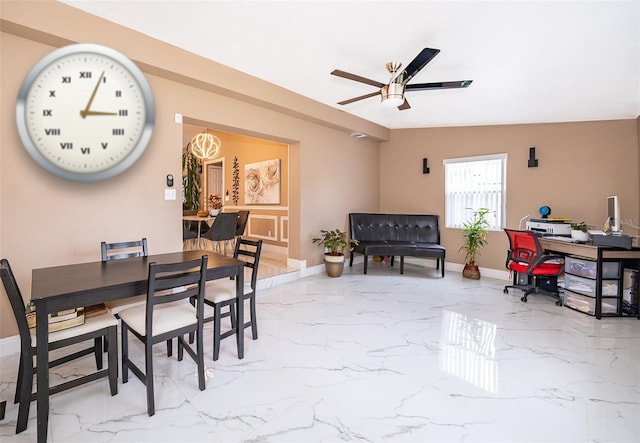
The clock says 3,04
